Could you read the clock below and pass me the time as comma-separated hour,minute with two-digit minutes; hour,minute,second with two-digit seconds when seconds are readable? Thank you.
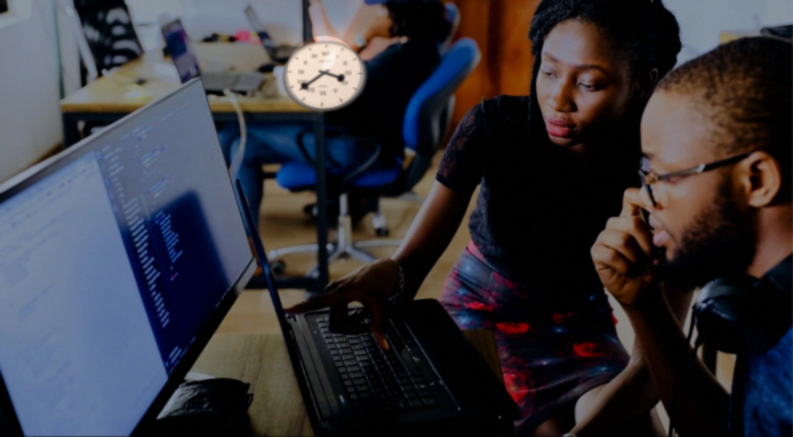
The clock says 3,38
